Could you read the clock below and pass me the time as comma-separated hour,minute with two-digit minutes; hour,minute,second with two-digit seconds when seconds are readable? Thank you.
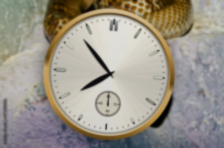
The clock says 7,53
